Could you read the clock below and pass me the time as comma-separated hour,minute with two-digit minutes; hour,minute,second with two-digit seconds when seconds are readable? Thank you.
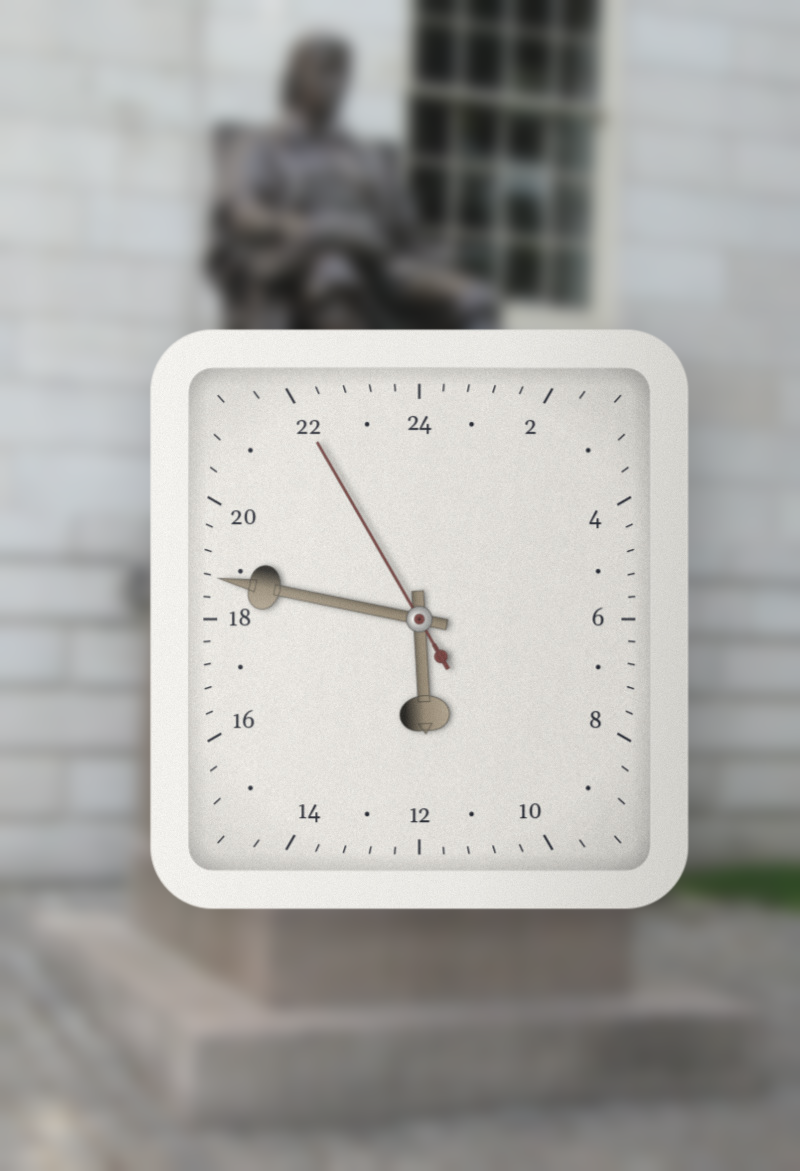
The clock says 11,46,55
